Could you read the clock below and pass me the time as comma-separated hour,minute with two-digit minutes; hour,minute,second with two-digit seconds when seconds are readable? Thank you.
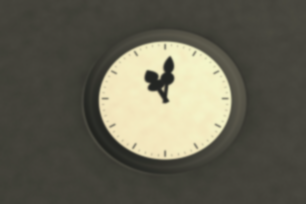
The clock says 11,01
